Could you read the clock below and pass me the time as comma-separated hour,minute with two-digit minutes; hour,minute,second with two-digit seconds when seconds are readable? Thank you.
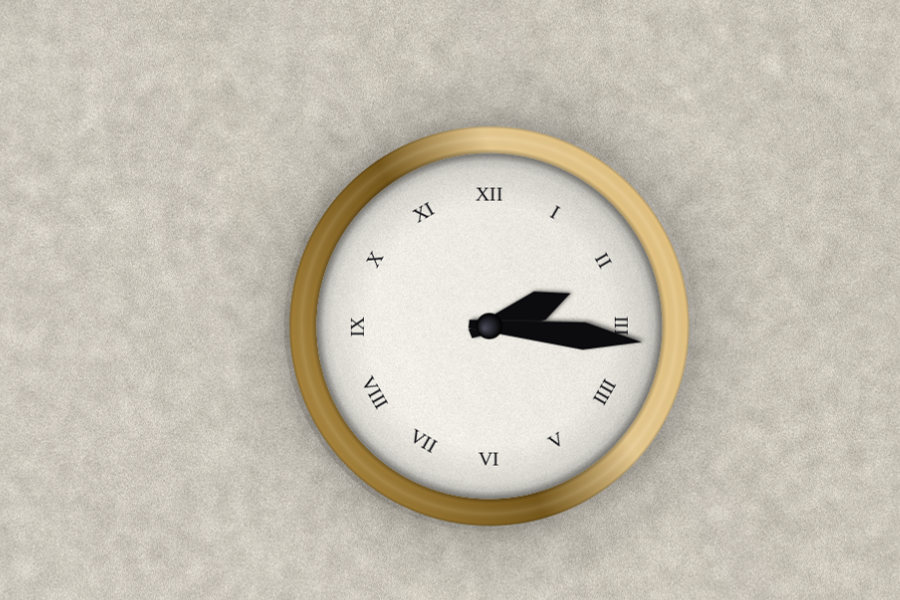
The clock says 2,16
